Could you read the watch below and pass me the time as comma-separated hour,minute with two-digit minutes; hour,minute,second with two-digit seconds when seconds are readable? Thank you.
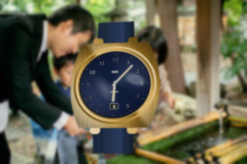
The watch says 6,07
